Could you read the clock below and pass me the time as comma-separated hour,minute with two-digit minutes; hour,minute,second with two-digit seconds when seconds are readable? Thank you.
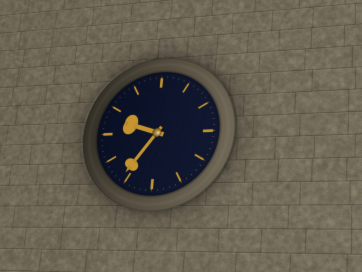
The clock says 9,36
